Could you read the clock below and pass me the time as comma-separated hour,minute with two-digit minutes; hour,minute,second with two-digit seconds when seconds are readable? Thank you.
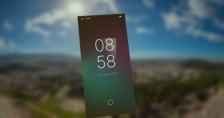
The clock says 8,58
